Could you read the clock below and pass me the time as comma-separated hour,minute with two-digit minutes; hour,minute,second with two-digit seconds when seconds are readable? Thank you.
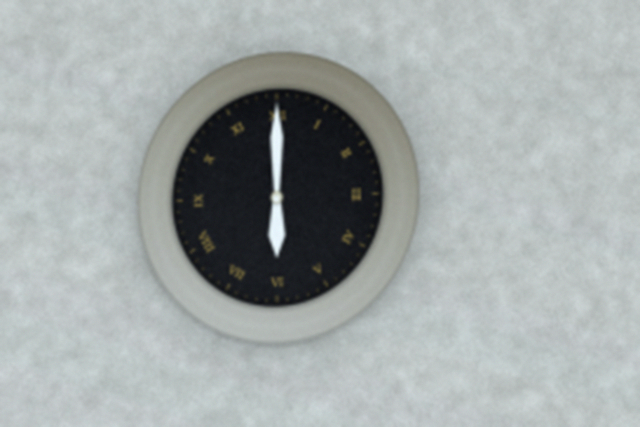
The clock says 6,00
